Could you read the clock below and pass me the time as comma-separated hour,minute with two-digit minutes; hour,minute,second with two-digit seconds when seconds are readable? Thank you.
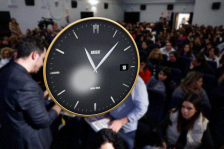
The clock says 11,07
